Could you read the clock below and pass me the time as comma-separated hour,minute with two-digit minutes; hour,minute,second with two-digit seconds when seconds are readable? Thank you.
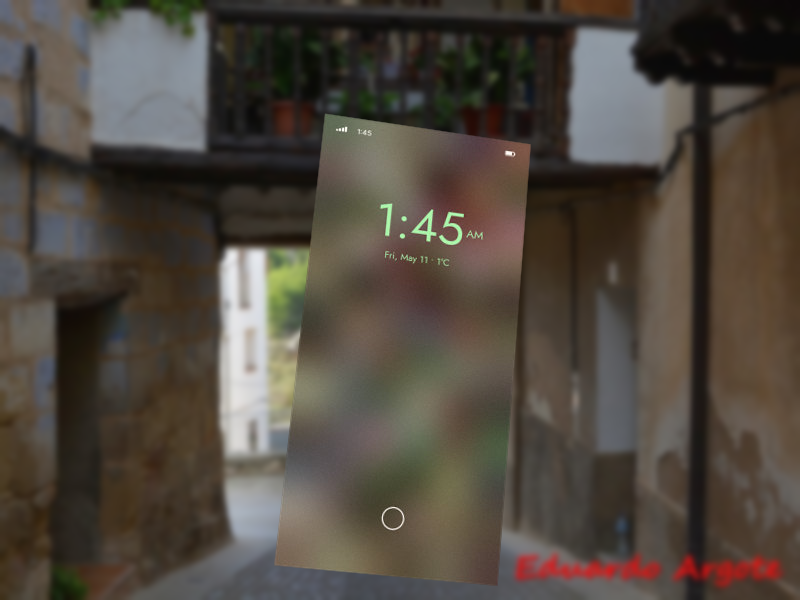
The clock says 1,45
